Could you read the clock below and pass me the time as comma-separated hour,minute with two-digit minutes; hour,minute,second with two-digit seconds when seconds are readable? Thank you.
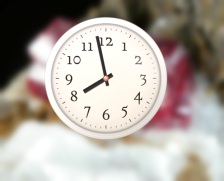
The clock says 7,58
